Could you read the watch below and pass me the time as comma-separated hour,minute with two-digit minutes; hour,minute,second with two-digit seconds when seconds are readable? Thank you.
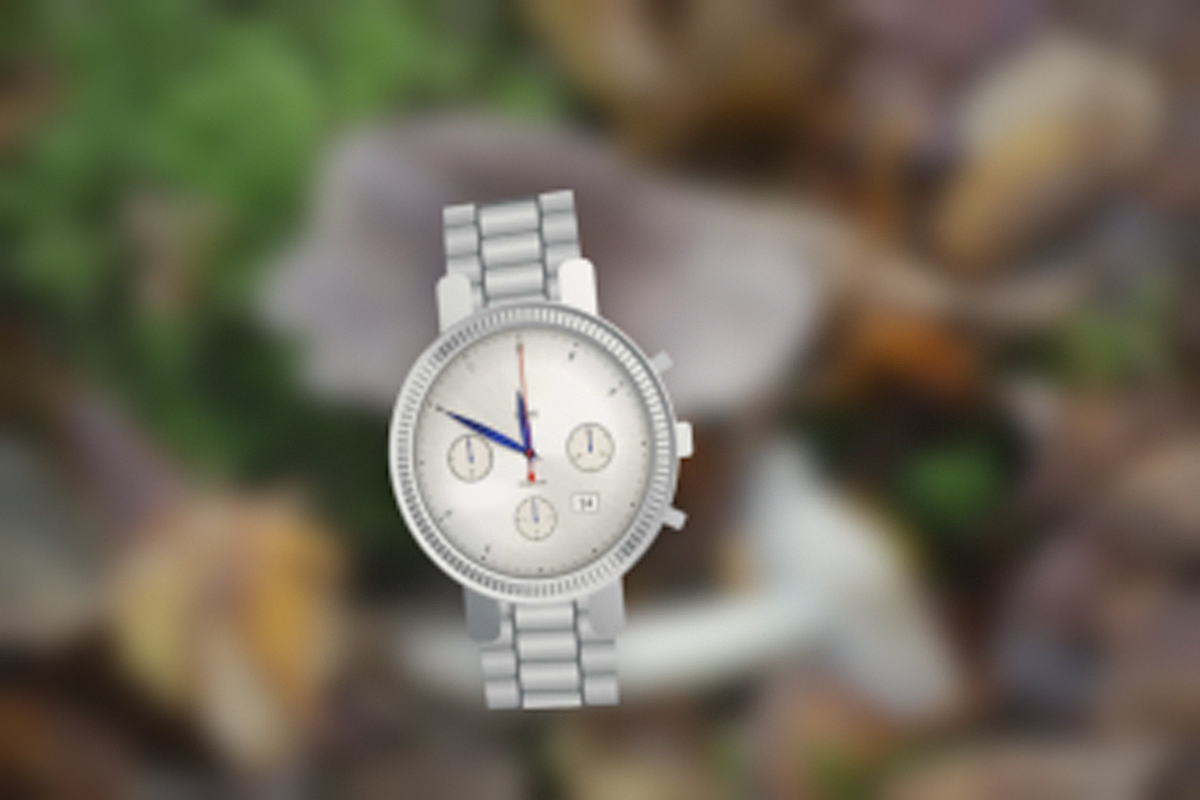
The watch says 11,50
